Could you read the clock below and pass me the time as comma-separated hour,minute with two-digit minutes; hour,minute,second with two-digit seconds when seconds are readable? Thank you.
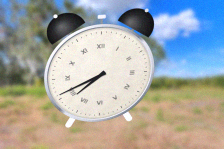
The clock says 7,41
